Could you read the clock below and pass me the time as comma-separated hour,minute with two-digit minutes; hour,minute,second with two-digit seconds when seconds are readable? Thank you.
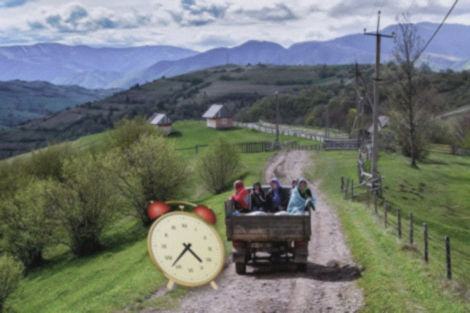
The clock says 4,37
